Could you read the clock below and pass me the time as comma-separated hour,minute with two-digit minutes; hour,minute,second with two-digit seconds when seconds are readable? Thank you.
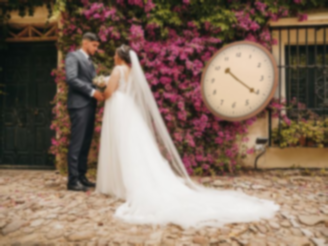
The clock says 10,21
